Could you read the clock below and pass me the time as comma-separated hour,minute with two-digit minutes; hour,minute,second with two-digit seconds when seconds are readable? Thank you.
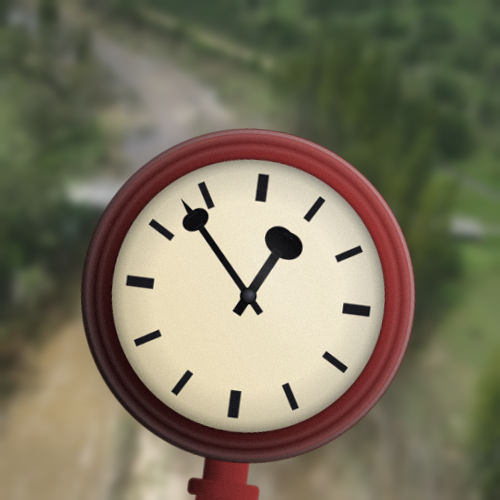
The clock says 12,53
